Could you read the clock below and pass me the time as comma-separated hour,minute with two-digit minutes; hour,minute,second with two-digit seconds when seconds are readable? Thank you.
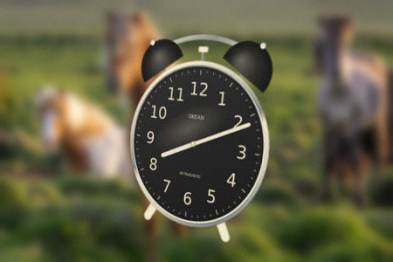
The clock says 8,11
